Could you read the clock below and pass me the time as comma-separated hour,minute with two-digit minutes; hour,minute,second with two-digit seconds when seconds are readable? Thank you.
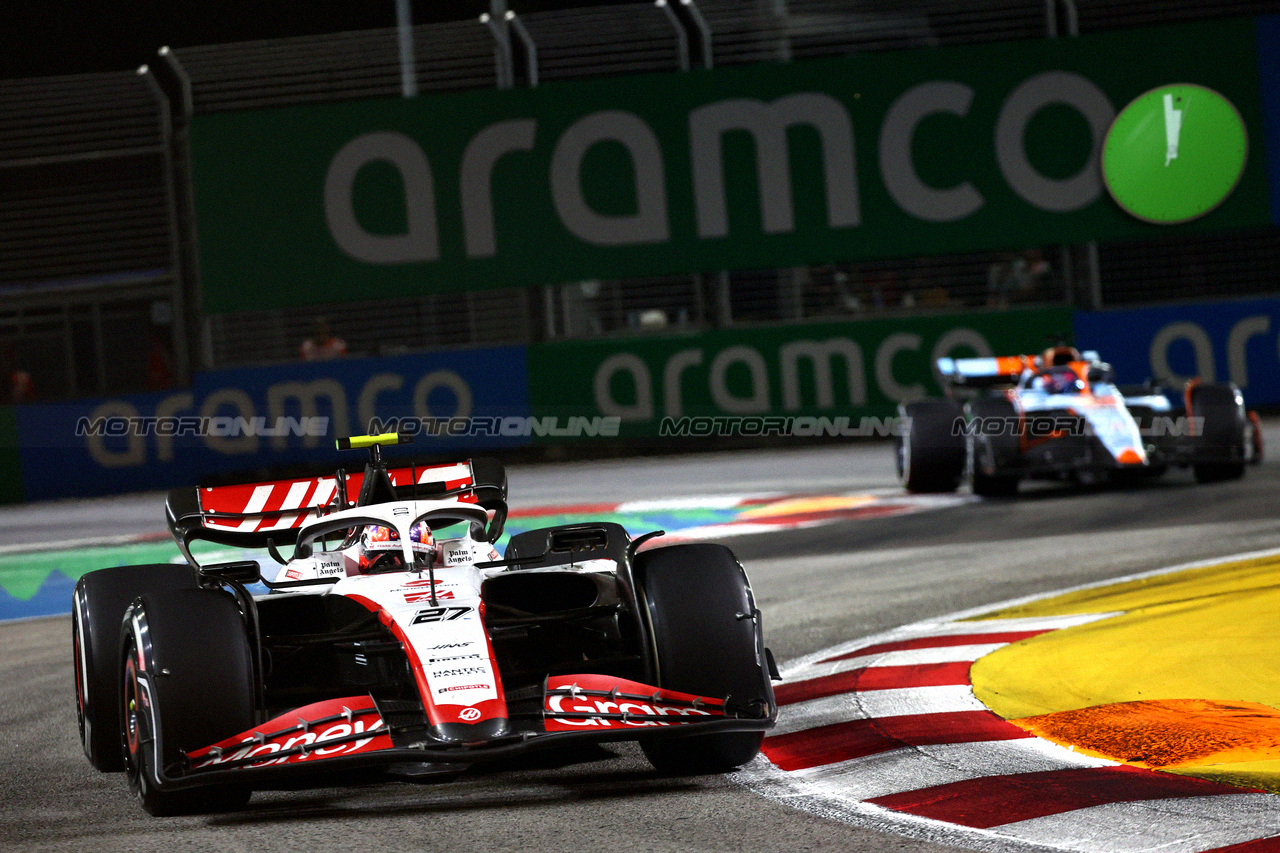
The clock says 11,58,02
